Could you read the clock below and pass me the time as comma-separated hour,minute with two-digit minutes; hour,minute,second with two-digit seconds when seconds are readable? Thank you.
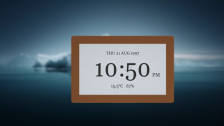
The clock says 10,50
